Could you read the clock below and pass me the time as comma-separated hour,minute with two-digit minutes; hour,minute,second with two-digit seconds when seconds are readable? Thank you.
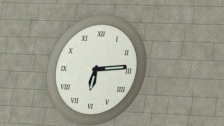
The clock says 6,14
